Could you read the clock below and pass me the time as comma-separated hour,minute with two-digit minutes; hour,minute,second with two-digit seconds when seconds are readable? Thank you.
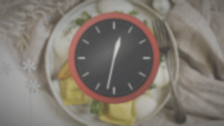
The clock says 12,32
